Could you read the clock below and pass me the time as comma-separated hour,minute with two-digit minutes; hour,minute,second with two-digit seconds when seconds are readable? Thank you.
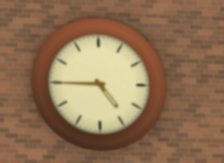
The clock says 4,45
